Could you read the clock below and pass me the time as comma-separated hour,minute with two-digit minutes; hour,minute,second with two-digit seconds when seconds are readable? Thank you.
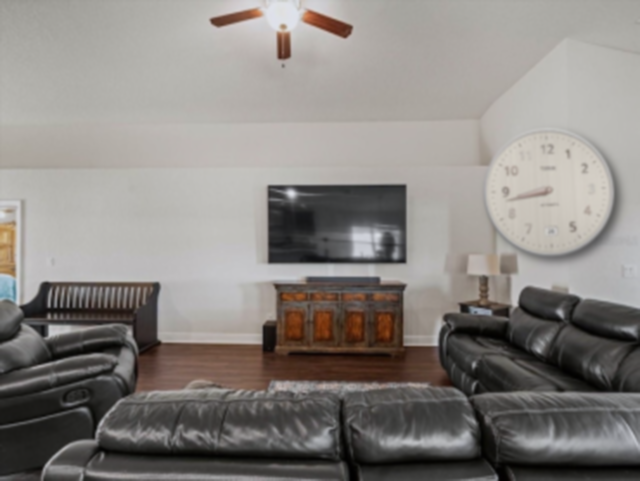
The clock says 8,43
